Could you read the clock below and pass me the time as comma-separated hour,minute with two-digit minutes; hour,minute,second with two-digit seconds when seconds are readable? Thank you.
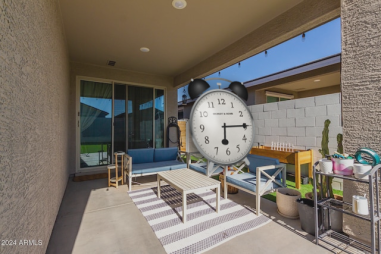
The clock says 6,15
